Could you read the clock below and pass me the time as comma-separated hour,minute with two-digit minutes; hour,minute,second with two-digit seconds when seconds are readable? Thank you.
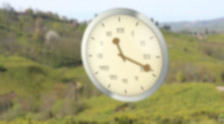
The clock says 11,19
